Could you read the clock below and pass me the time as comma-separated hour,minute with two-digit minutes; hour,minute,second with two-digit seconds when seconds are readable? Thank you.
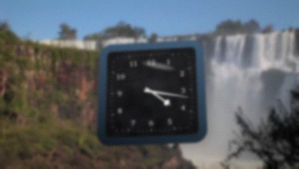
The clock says 4,17
